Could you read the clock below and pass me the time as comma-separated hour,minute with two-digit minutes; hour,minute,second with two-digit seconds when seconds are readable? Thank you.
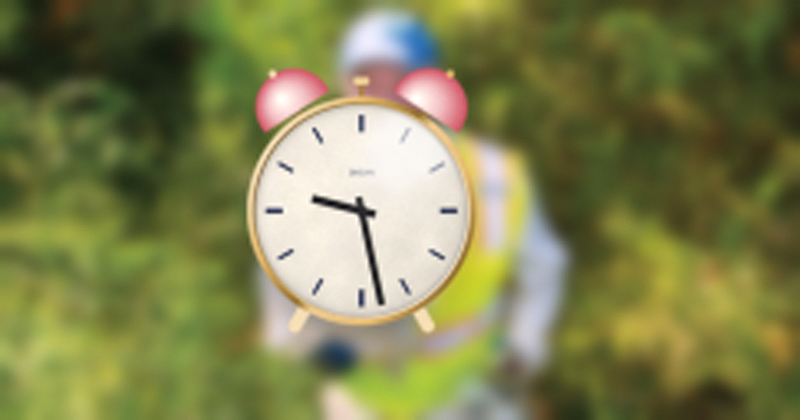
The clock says 9,28
